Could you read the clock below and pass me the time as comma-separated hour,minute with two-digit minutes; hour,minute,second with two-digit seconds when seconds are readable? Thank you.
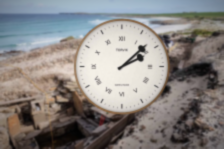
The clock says 2,08
